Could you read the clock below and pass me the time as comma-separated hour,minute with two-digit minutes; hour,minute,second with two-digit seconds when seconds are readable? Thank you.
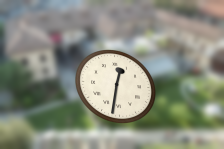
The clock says 12,32
